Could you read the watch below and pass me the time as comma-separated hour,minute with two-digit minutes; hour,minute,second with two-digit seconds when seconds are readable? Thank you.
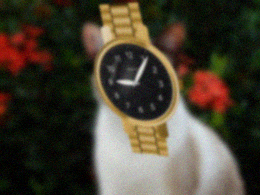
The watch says 9,06
